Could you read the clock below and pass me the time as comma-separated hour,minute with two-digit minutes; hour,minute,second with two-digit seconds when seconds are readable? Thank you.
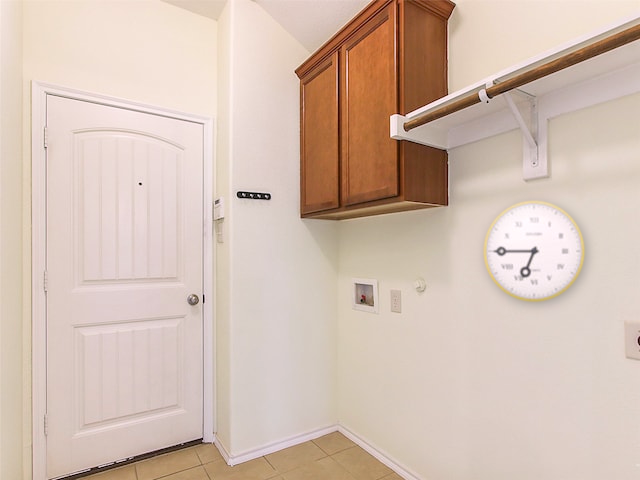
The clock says 6,45
